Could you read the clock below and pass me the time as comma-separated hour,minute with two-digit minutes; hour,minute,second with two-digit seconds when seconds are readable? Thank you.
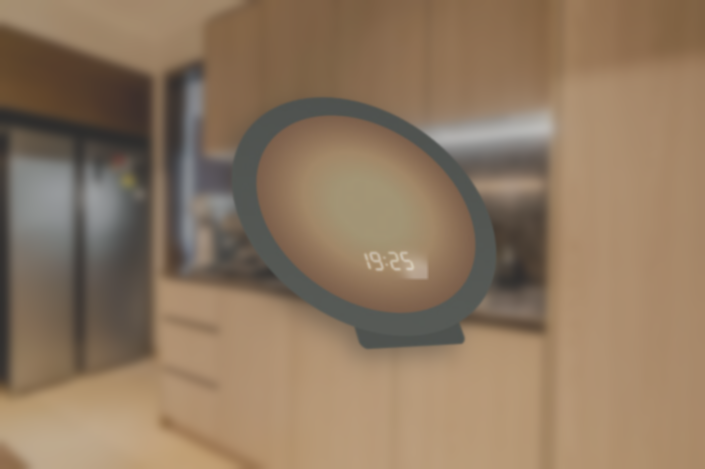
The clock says 19,25
